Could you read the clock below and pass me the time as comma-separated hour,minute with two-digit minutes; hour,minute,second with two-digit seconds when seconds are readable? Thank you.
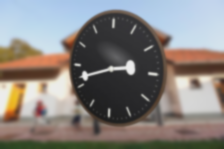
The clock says 2,42
